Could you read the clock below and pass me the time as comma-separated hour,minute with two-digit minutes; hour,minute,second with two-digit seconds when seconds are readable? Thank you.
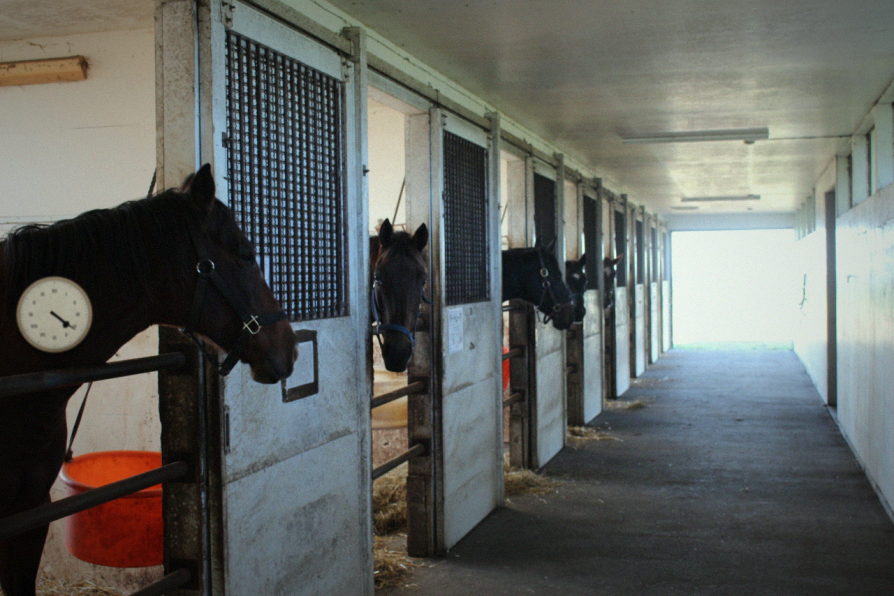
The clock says 4,21
